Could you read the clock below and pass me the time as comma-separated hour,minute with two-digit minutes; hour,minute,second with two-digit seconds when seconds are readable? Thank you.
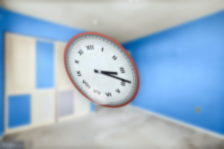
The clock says 3,19
